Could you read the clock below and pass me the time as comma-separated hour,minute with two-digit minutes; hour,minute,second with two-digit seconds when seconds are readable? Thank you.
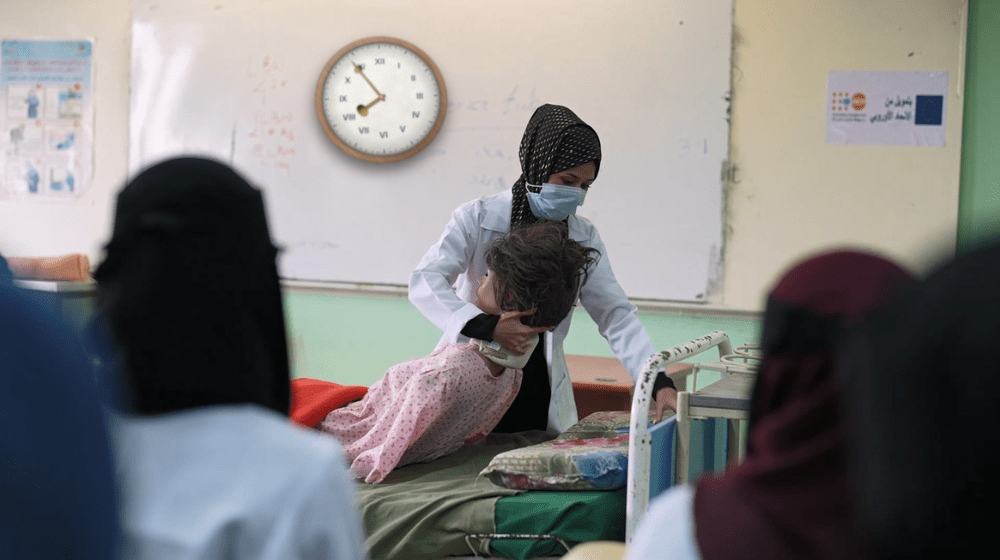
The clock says 7,54
